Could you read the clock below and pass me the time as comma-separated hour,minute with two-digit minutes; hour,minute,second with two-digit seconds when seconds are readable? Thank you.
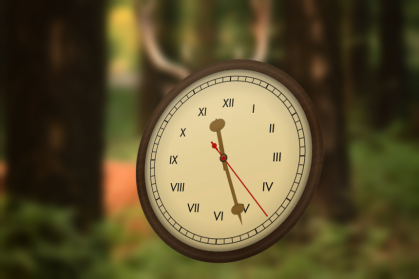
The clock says 11,26,23
